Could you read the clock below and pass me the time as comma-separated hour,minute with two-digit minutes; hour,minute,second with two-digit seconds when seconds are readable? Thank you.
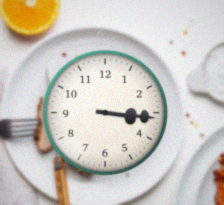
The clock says 3,16
